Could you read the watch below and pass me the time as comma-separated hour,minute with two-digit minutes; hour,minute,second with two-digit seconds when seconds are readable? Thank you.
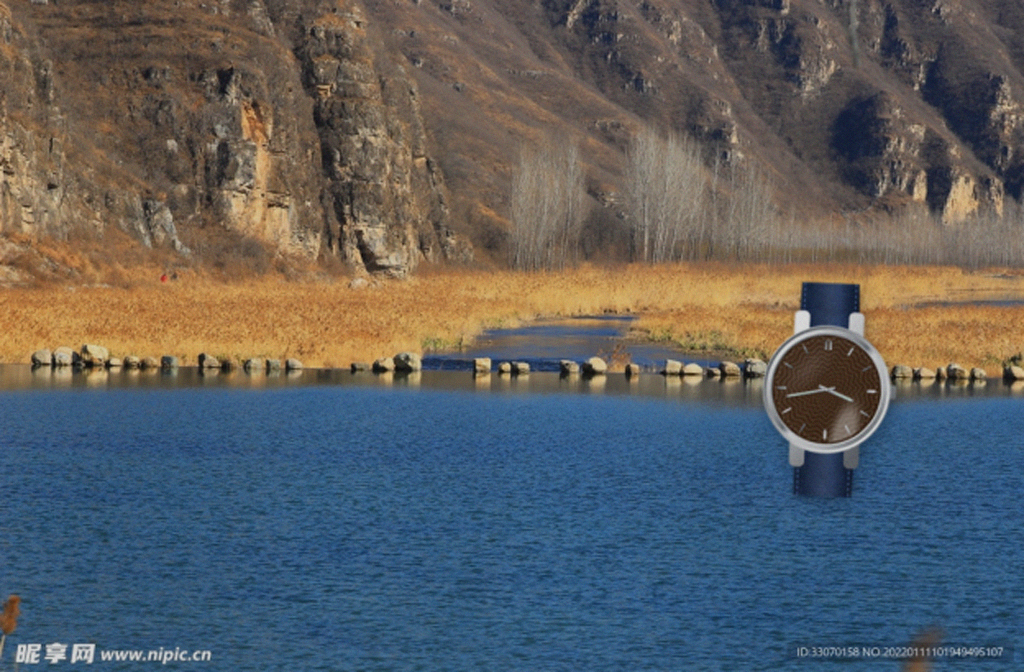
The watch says 3,43
